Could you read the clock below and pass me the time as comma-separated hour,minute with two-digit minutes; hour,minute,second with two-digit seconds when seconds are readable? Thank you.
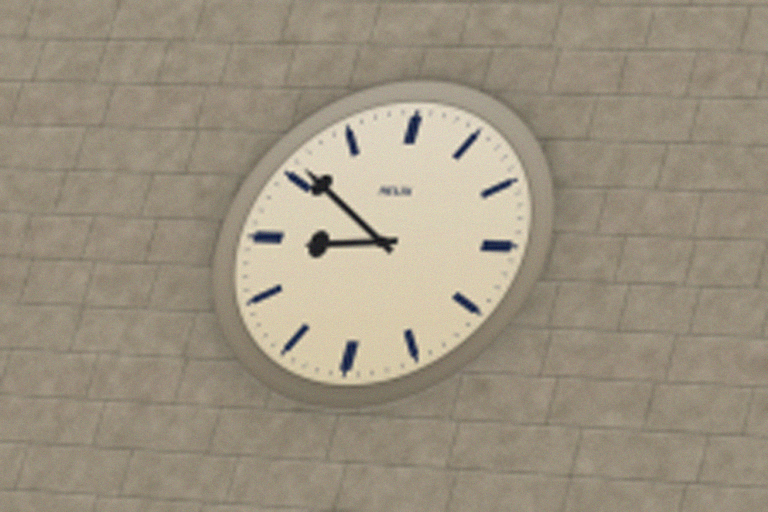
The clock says 8,51
